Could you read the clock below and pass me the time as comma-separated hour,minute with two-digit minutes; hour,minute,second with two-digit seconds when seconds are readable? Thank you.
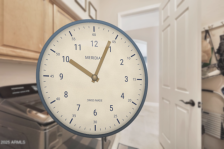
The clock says 10,04
